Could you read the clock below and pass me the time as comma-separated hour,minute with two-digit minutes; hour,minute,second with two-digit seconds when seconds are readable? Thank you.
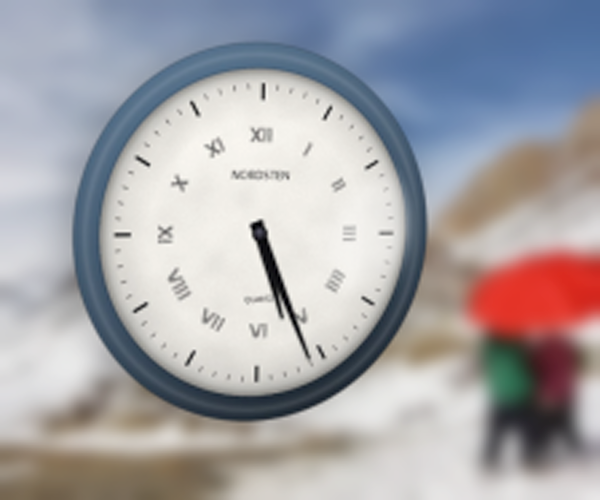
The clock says 5,26
